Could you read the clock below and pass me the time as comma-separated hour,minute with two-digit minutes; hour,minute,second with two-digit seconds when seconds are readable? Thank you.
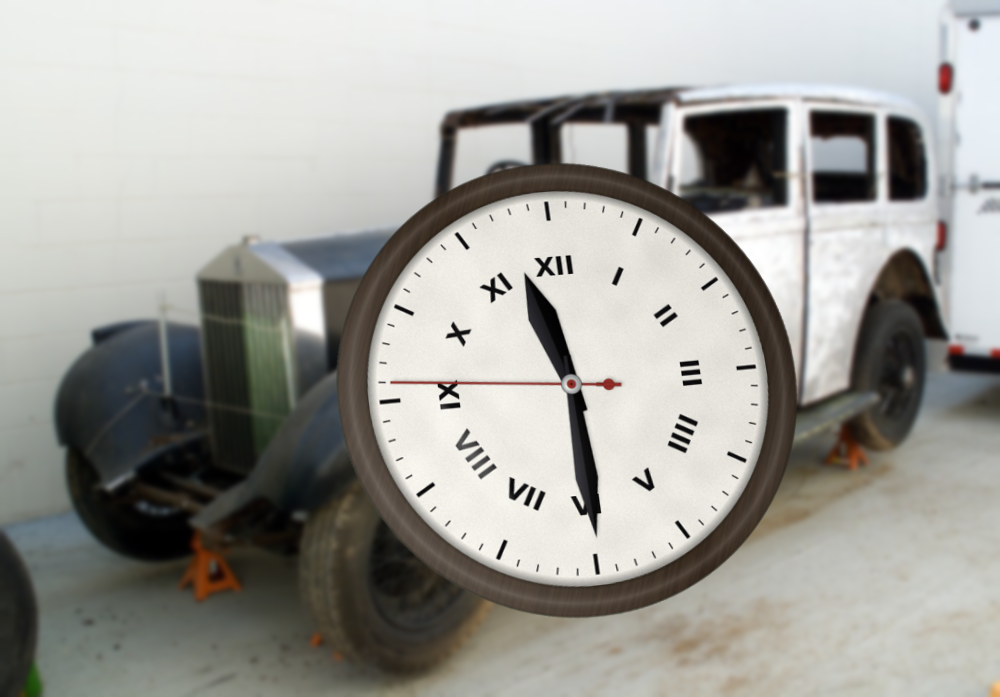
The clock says 11,29,46
